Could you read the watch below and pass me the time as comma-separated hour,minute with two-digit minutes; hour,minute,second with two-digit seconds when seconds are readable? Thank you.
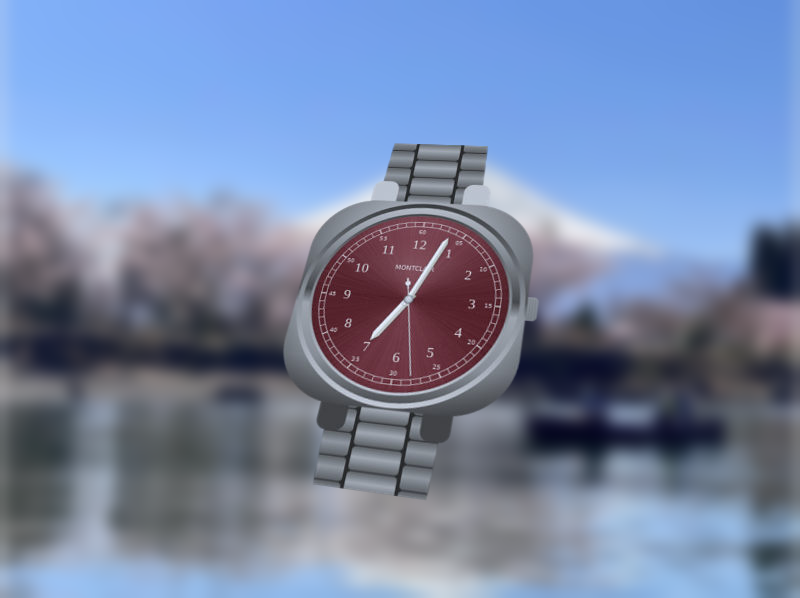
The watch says 7,03,28
